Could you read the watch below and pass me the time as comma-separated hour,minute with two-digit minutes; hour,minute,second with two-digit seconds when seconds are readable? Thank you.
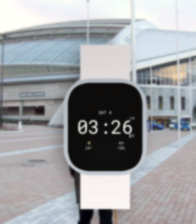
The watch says 3,26
